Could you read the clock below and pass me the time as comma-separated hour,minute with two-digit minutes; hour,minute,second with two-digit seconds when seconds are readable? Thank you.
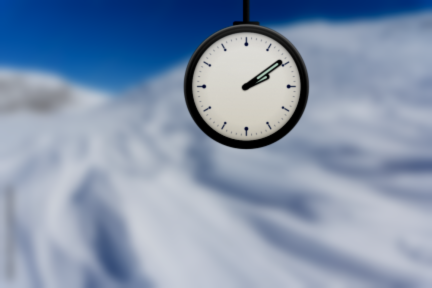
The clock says 2,09
